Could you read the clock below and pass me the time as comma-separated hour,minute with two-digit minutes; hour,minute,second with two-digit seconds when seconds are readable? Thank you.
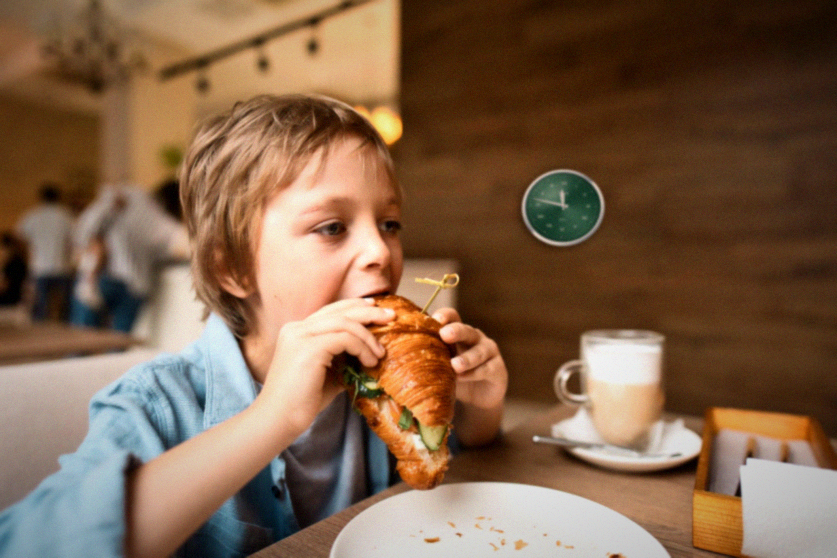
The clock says 11,47
